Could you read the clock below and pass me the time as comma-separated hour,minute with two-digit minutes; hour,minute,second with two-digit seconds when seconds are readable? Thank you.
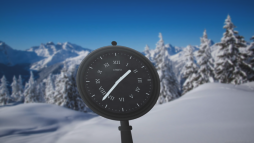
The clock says 1,37
